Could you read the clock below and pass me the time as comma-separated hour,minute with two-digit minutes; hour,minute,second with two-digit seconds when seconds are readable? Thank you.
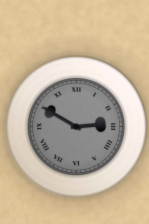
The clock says 2,50
